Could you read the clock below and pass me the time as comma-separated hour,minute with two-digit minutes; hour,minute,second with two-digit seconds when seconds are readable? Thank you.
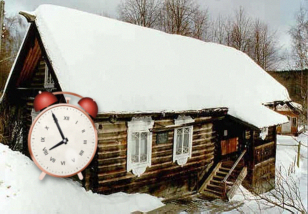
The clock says 7,55
